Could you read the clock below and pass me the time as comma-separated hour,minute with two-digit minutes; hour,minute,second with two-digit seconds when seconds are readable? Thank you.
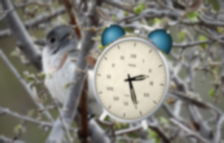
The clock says 2,26
